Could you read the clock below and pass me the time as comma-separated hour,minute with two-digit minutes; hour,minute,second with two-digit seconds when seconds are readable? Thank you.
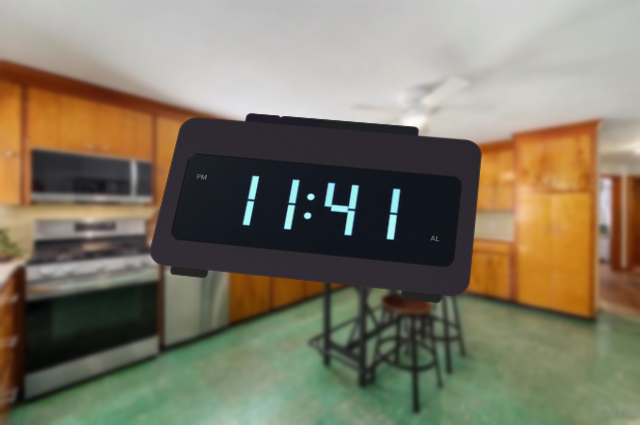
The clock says 11,41
